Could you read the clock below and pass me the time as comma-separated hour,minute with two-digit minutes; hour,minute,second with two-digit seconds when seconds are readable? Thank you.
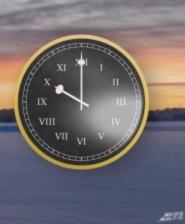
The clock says 10,00
